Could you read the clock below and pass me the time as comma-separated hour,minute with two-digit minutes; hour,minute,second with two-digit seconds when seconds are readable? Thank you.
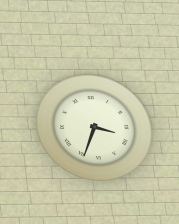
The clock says 3,34
